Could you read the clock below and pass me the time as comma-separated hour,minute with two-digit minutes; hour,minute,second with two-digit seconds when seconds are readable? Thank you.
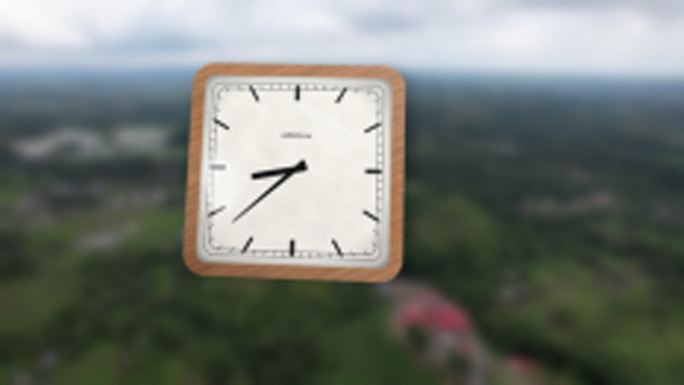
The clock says 8,38
